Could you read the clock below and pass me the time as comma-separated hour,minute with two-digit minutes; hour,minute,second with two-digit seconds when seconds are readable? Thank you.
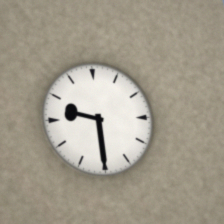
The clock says 9,30
